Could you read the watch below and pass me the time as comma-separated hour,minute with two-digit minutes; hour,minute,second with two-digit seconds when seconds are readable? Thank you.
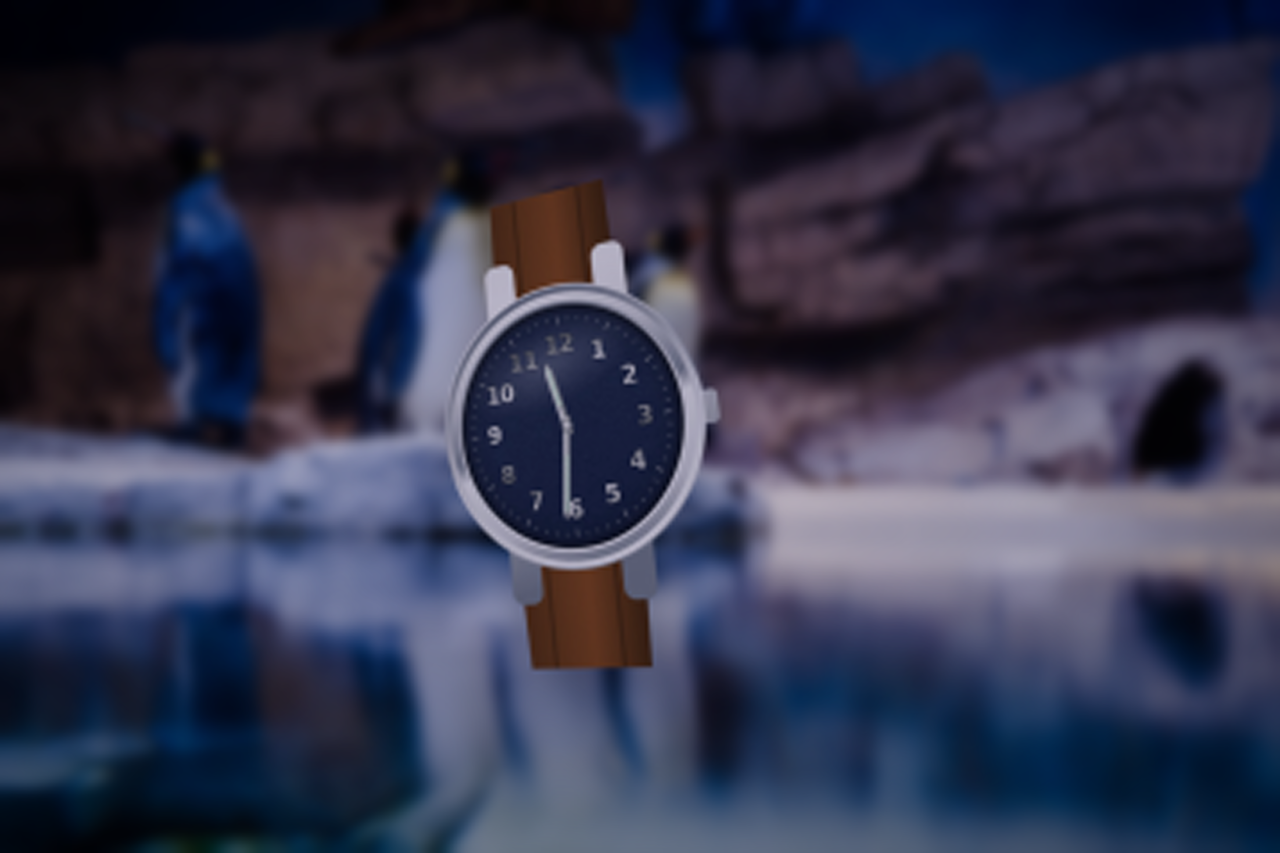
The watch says 11,31
